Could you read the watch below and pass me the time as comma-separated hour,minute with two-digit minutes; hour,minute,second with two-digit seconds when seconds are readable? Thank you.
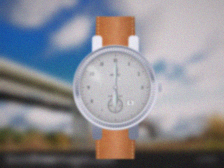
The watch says 6,00
